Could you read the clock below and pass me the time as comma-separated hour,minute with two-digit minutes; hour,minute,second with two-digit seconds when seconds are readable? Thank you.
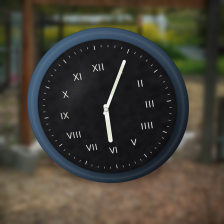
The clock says 6,05
